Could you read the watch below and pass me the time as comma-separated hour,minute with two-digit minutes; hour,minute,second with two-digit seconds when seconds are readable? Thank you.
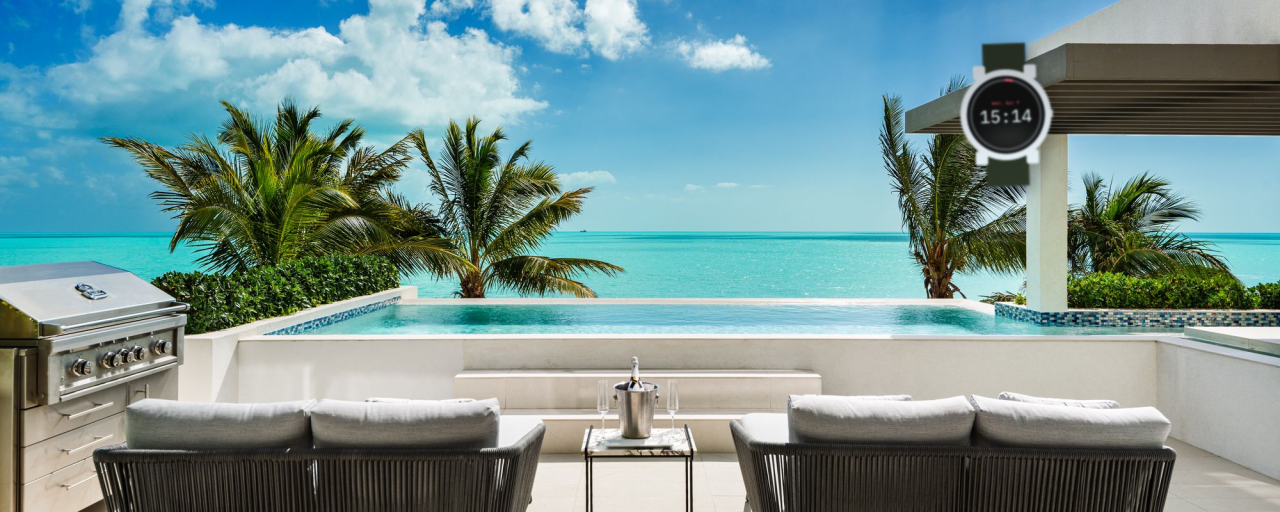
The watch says 15,14
